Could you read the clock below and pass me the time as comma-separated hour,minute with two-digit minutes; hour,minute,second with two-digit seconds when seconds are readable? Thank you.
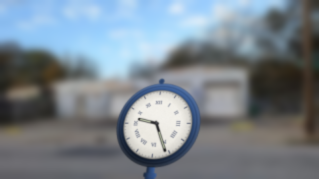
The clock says 9,26
